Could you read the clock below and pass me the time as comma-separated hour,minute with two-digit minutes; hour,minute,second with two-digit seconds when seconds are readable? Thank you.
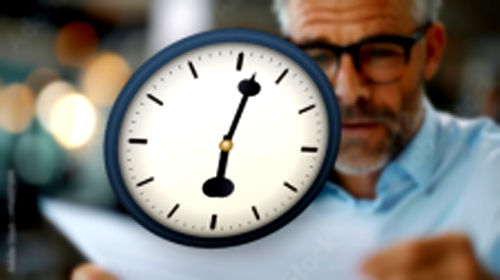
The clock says 6,02
